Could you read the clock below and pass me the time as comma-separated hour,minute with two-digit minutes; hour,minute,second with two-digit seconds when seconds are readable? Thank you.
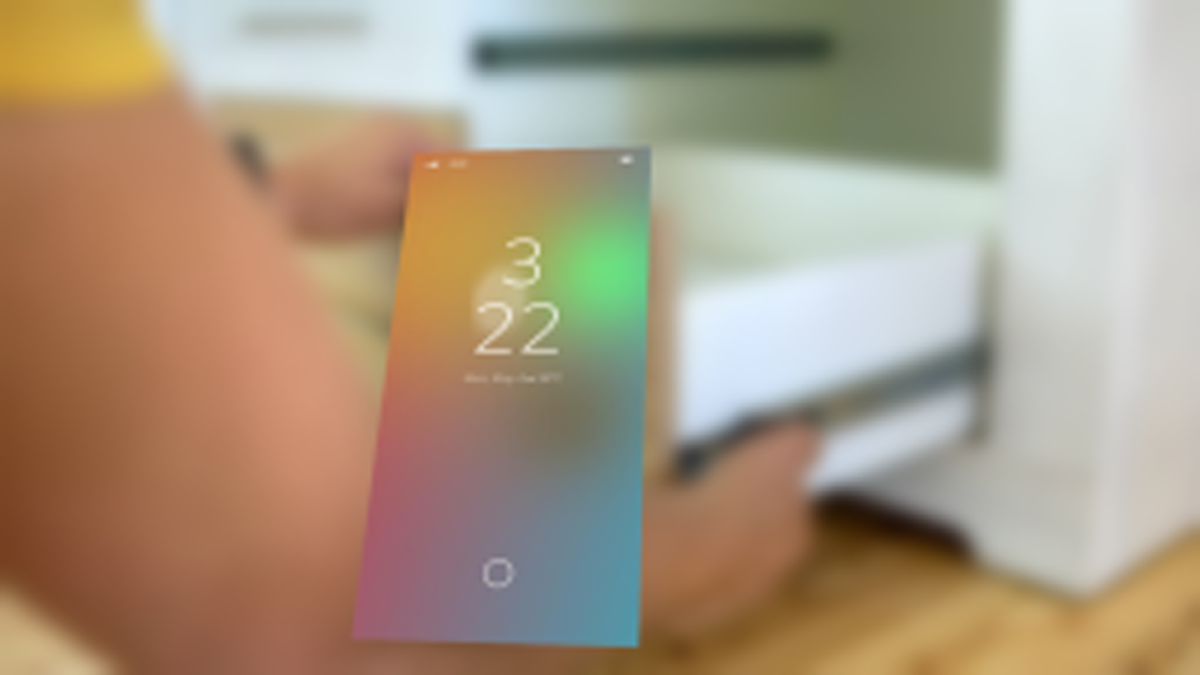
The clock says 3,22
